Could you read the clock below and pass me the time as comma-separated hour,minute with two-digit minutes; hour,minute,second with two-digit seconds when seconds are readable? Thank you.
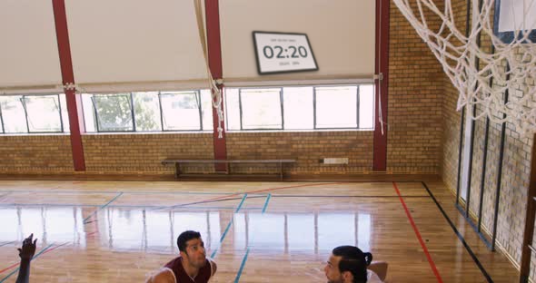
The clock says 2,20
